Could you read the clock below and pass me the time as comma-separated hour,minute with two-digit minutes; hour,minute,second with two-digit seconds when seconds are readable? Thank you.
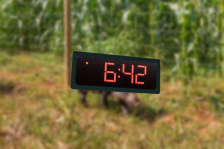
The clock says 6,42
